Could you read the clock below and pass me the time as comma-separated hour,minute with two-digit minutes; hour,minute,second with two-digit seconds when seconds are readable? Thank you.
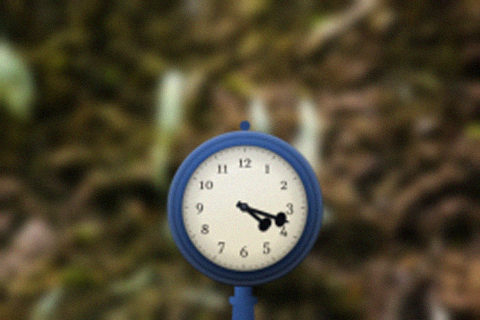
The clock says 4,18
